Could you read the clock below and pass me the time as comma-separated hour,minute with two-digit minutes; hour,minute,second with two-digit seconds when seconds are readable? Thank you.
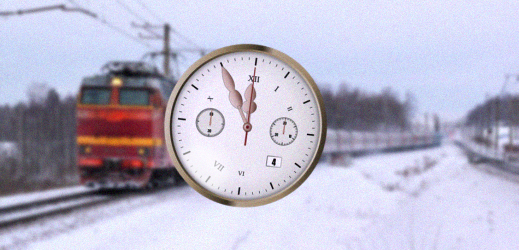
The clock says 11,55
